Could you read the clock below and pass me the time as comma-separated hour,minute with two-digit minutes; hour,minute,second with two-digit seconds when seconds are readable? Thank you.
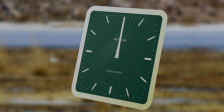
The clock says 12,00
